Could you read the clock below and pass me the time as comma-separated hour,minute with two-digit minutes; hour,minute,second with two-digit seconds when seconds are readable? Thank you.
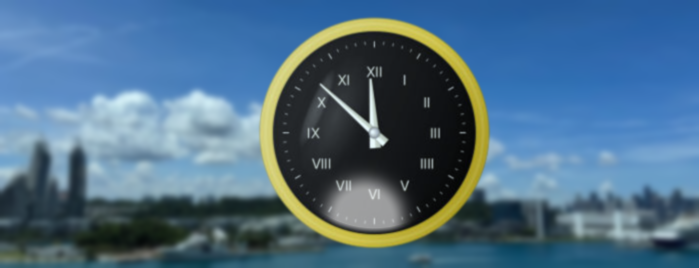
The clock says 11,52
